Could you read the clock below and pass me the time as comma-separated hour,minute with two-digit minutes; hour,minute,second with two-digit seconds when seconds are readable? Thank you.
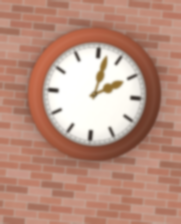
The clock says 2,02
